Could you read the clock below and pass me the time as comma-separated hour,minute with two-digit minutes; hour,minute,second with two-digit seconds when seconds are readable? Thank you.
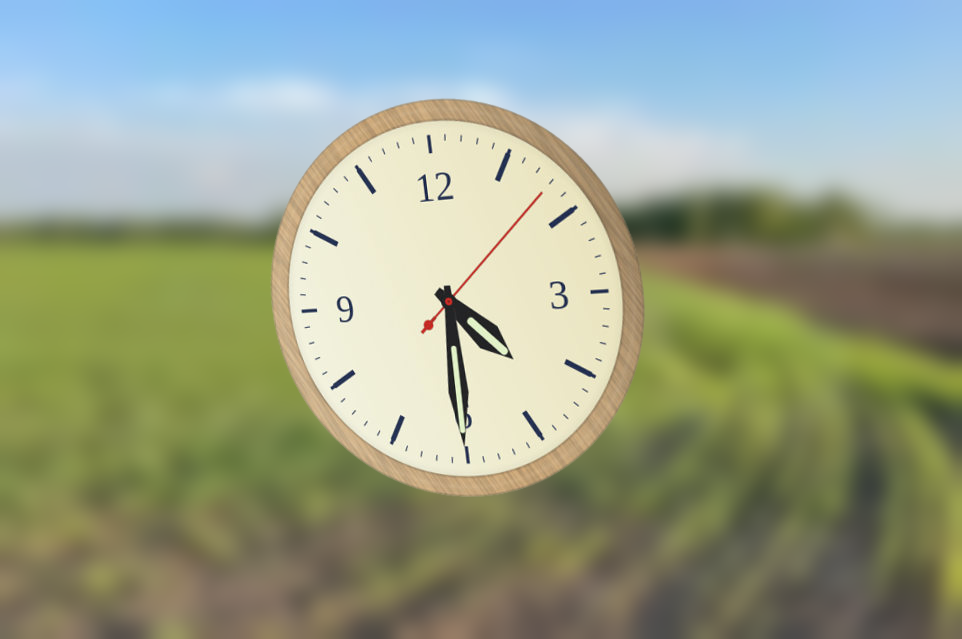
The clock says 4,30,08
